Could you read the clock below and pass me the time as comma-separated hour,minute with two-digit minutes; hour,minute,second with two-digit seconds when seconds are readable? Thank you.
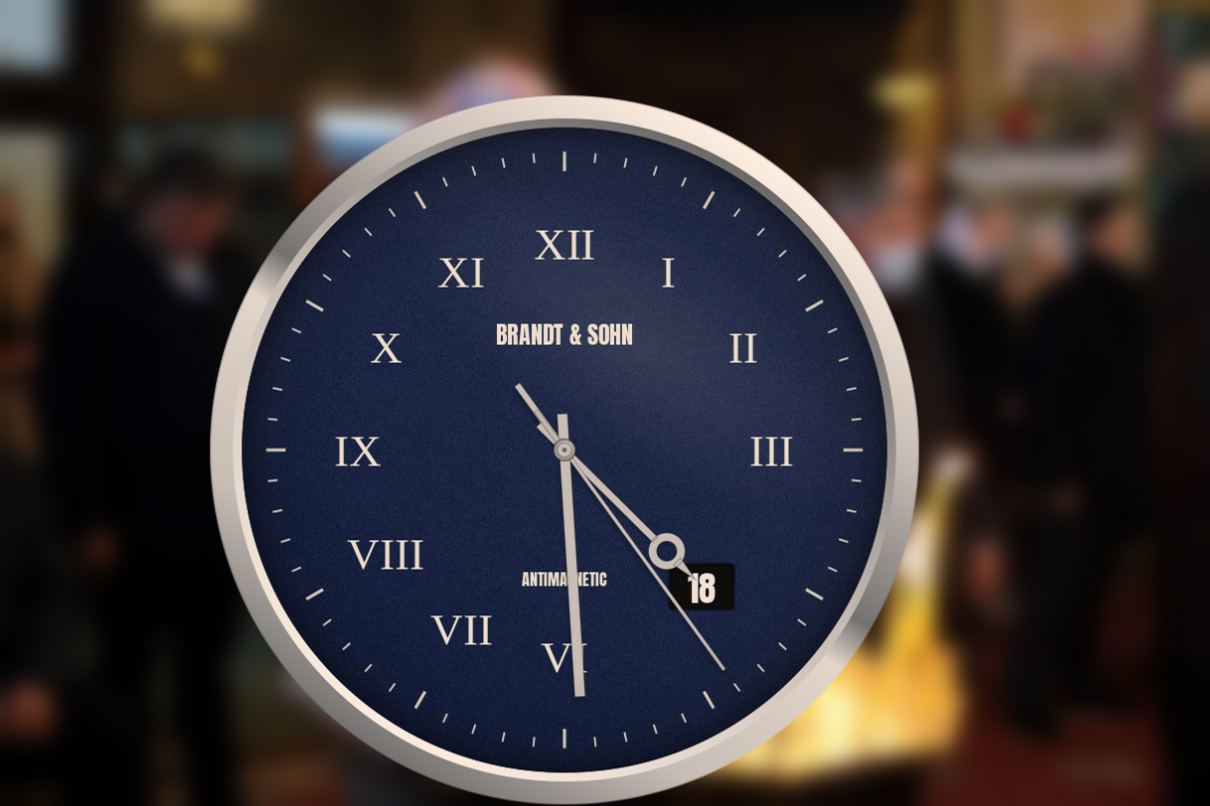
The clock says 4,29,24
